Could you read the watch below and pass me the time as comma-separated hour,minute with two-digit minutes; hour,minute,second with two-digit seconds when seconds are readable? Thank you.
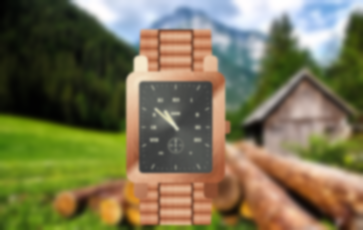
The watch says 10,52
